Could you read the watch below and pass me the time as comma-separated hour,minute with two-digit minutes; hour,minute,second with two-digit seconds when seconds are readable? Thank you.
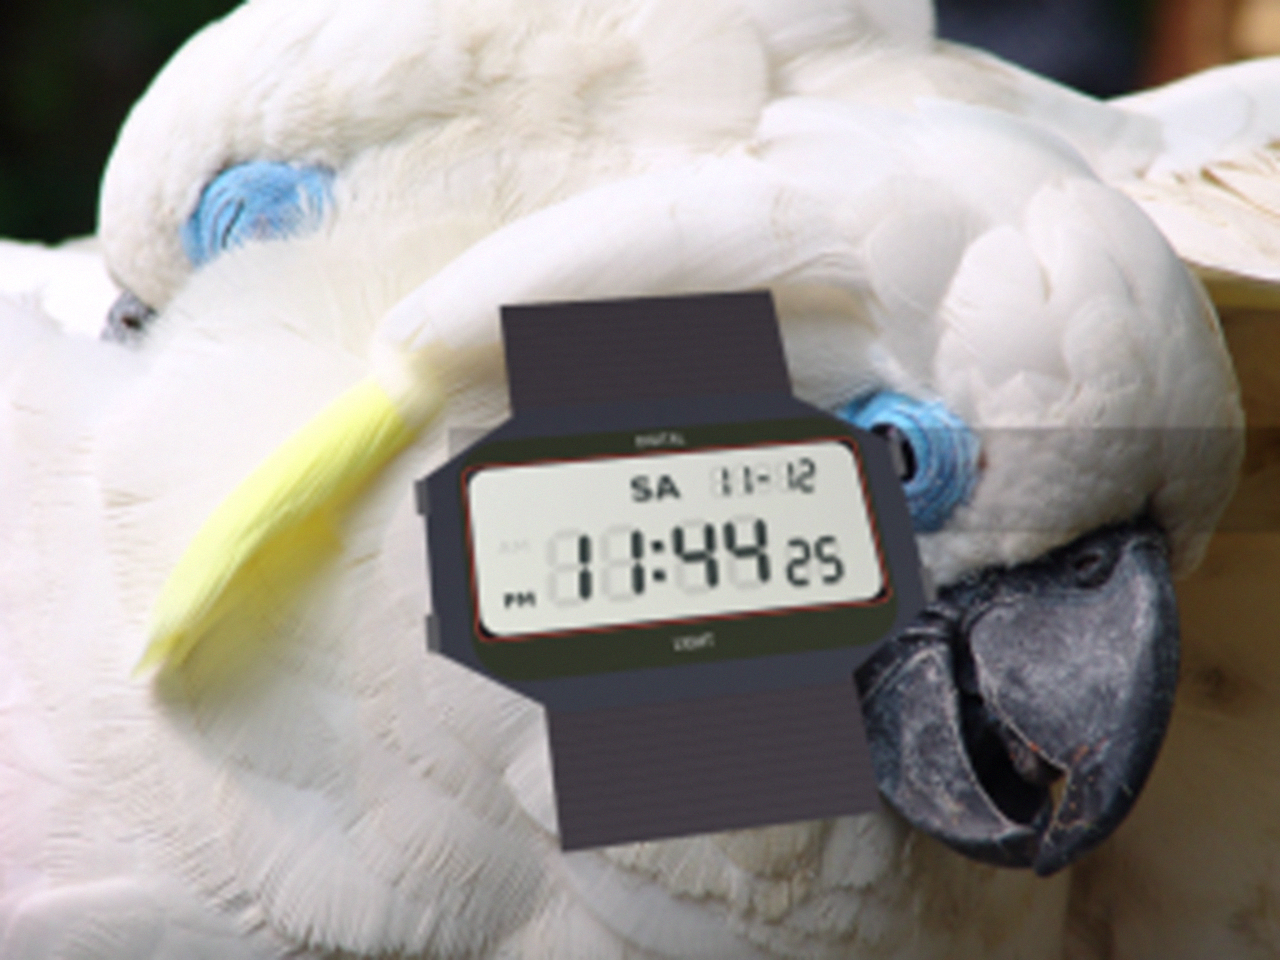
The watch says 11,44,25
